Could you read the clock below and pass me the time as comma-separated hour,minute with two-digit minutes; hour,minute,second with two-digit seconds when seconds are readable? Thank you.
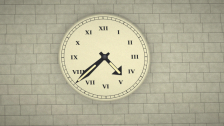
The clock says 4,38
